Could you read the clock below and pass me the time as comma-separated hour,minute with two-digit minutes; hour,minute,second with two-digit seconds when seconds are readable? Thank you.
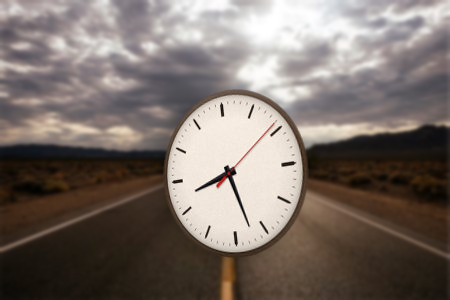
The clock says 8,27,09
